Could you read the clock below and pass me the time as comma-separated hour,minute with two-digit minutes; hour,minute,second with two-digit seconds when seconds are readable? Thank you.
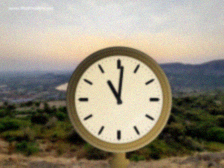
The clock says 11,01
